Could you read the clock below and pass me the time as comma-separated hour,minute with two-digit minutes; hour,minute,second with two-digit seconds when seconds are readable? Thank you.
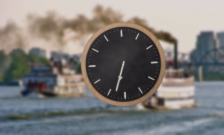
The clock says 6,33
